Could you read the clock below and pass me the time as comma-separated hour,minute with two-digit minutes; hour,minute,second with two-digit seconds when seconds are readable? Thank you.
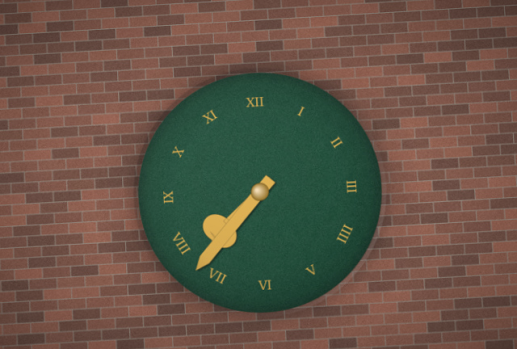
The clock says 7,37
